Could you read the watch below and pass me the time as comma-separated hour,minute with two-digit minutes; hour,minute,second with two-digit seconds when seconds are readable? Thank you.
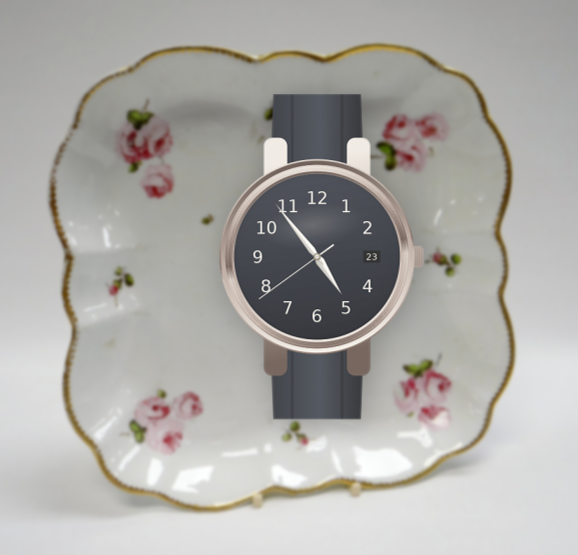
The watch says 4,53,39
